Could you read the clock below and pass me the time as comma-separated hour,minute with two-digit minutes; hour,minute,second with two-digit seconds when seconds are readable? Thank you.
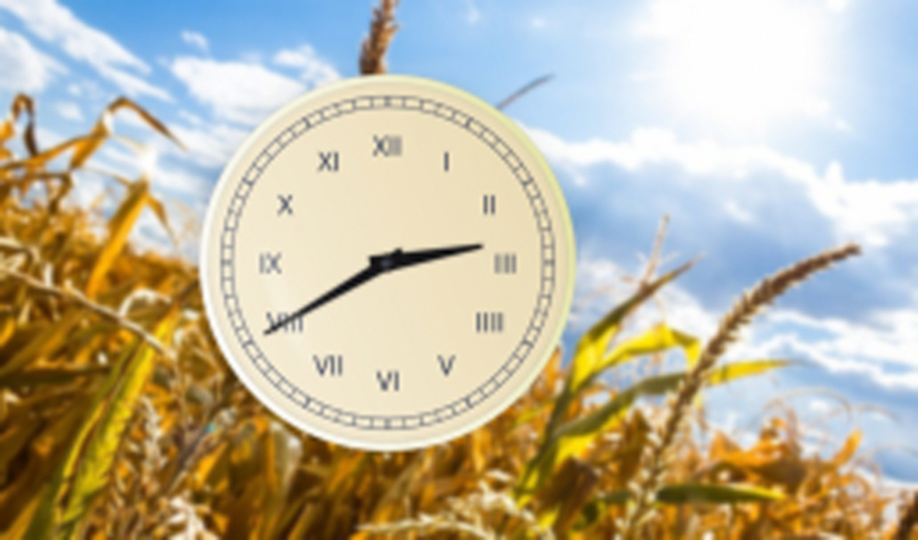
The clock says 2,40
